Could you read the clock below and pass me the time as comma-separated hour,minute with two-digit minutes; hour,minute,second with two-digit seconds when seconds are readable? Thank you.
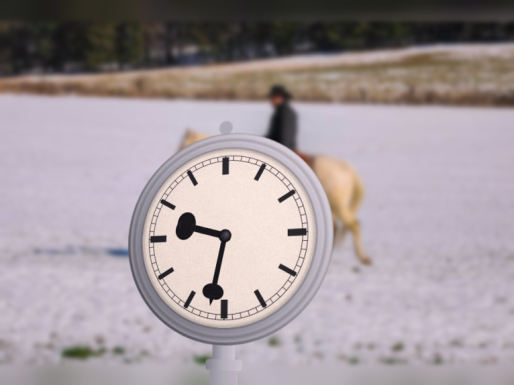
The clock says 9,32
